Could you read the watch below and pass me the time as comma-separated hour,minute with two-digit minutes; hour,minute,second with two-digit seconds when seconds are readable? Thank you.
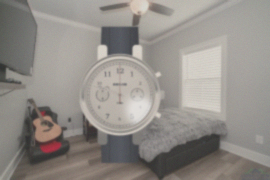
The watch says 9,48
